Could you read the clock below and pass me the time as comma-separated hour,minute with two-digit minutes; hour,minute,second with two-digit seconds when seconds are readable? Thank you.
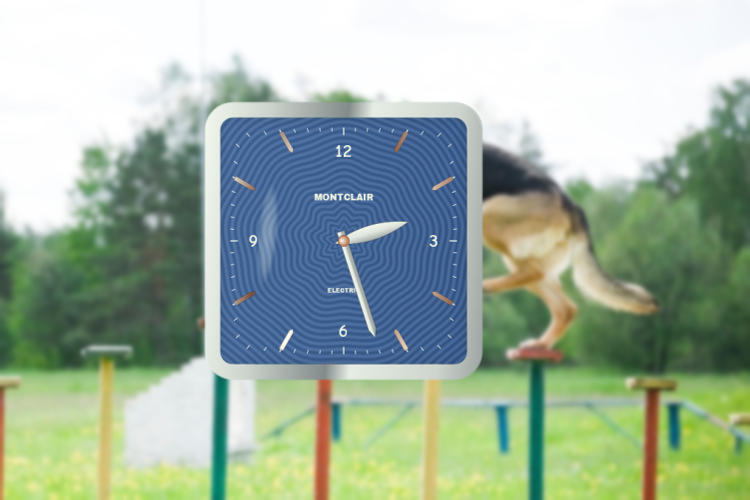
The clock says 2,27
